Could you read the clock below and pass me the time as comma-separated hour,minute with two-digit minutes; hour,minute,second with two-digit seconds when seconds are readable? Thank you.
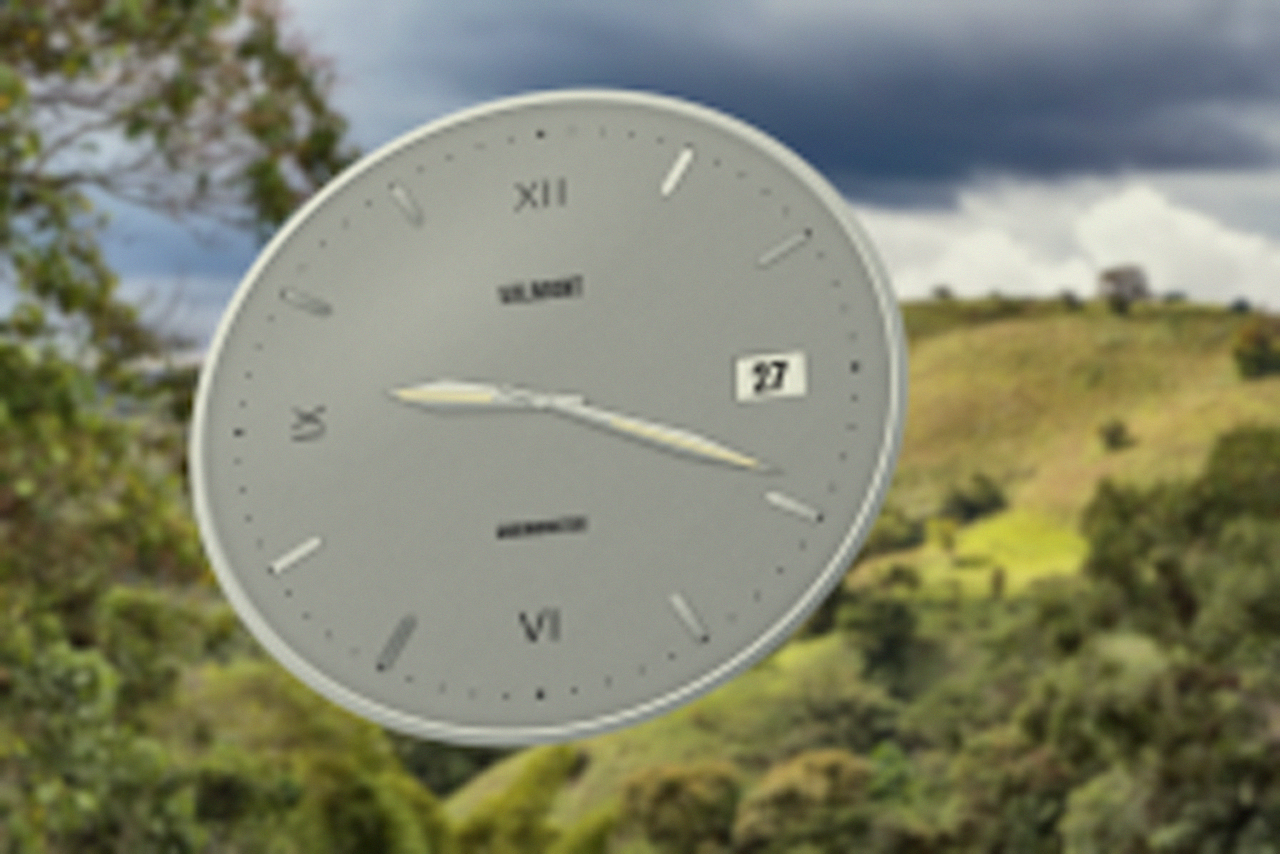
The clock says 9,19
